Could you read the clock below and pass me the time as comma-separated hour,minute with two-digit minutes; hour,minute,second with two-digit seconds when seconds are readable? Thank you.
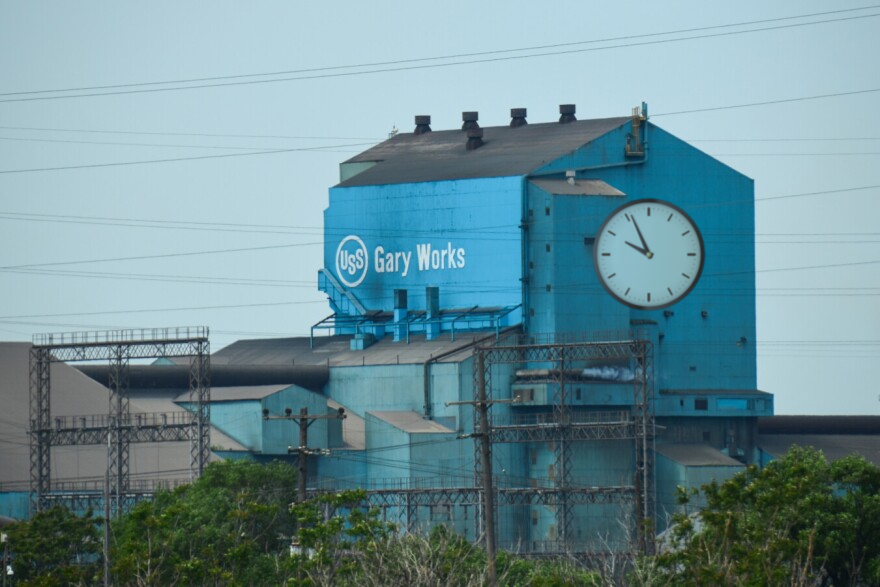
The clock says 9,56
